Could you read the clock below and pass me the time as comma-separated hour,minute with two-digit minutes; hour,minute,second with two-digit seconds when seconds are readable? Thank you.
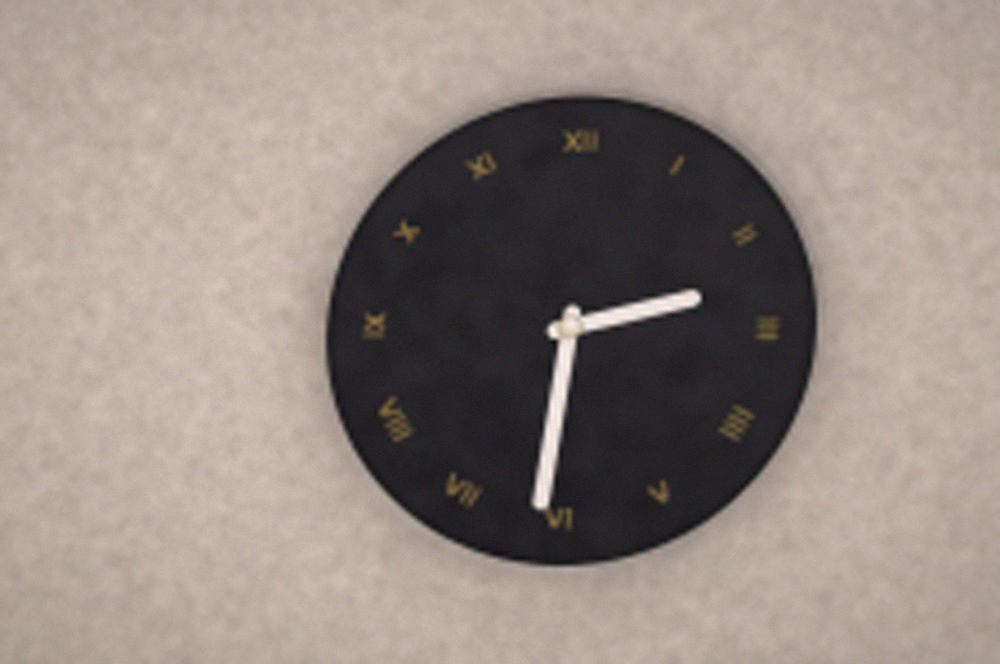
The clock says 2,31
